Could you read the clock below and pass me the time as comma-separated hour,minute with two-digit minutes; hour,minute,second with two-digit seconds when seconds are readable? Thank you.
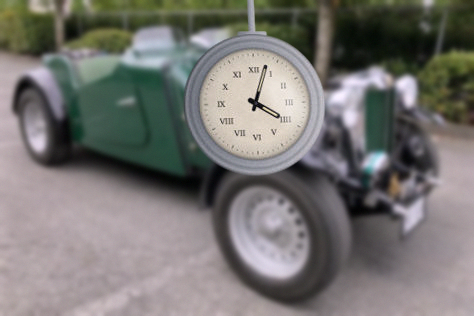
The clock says 4,03
